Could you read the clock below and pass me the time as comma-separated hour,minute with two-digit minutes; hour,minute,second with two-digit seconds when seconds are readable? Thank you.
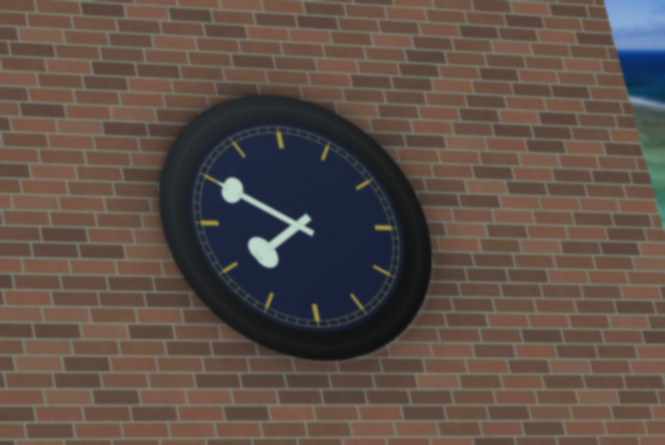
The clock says 7,50
